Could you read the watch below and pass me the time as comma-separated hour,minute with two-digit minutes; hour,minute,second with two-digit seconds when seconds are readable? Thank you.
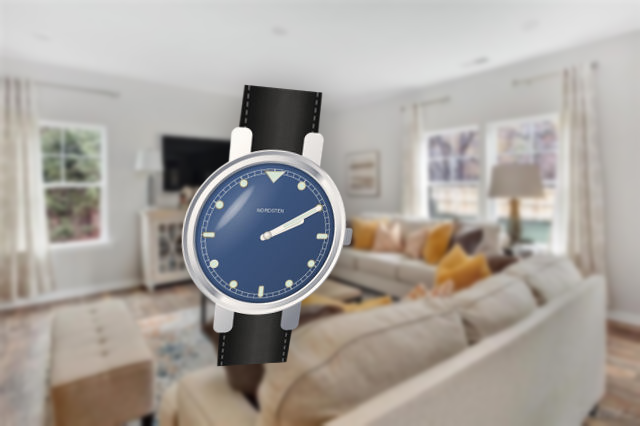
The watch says 2,10
